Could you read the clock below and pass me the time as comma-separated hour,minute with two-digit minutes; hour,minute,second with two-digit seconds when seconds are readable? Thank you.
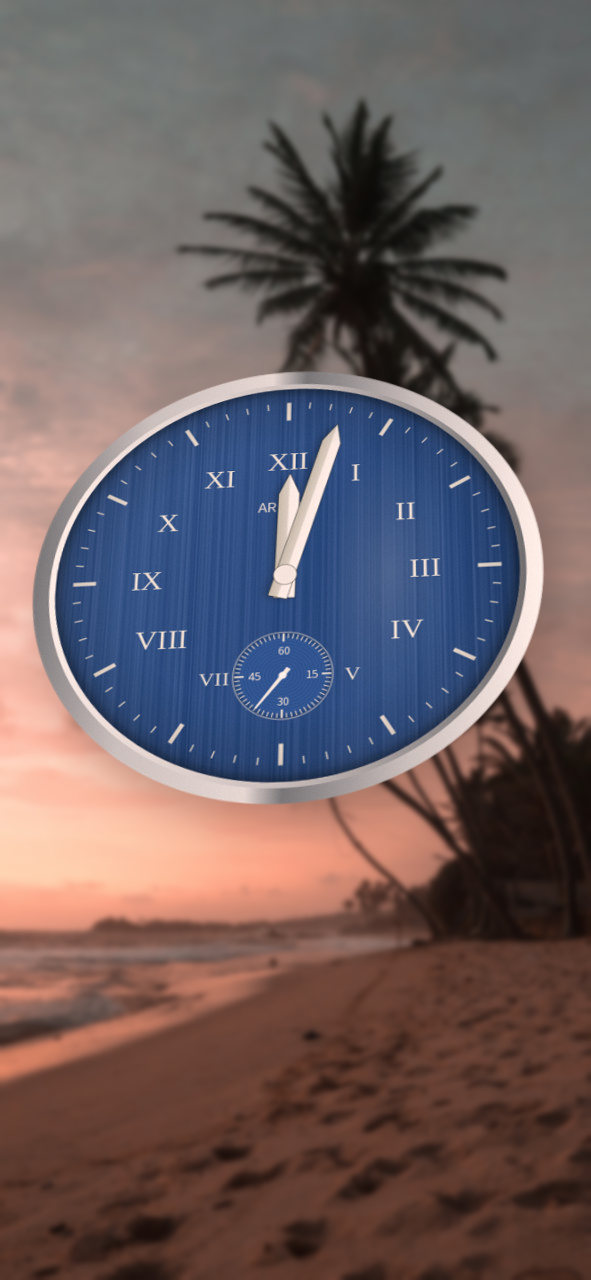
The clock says 12,02,36
